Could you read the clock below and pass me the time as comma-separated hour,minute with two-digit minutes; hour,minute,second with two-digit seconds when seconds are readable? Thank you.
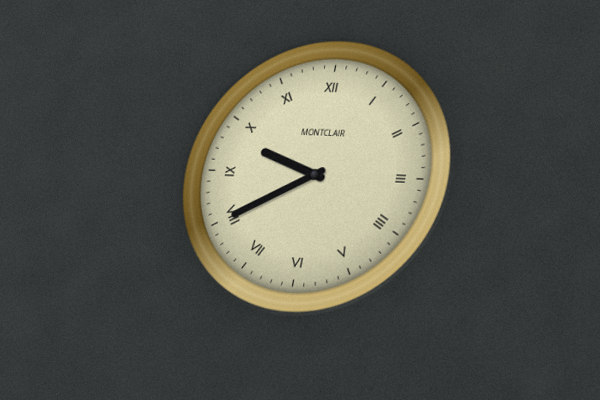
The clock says 9,40
